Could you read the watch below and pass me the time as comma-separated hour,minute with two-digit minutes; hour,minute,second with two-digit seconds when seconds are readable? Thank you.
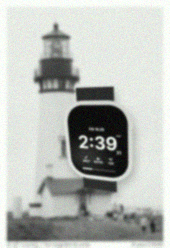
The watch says 2,39
